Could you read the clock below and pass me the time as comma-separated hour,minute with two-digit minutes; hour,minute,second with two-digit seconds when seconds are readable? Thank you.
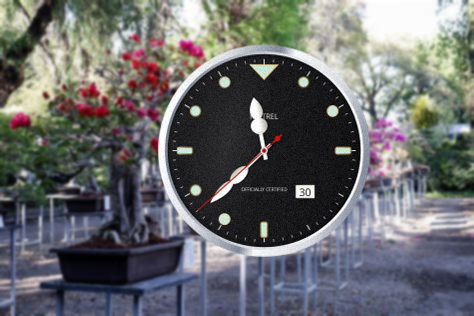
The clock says 11,37,38
